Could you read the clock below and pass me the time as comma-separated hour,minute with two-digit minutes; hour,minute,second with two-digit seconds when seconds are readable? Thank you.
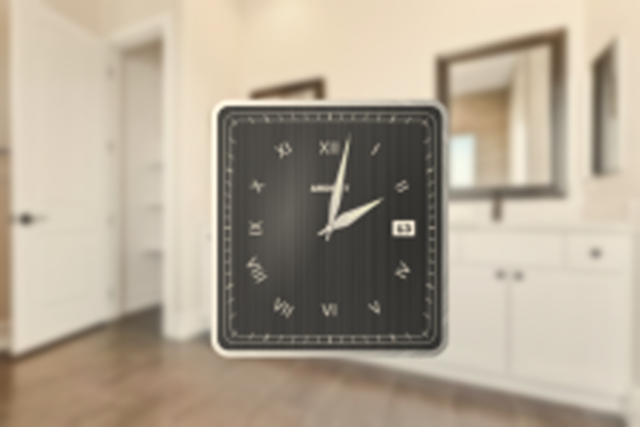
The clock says 2,02
